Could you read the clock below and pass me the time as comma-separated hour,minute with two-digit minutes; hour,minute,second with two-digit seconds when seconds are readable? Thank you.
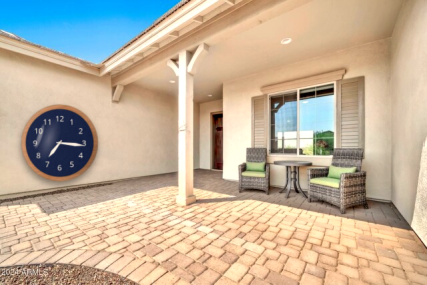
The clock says 7,16
